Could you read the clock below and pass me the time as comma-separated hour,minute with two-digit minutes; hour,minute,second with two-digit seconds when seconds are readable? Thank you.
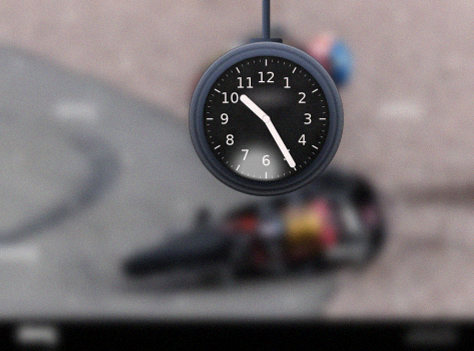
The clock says 10,25
